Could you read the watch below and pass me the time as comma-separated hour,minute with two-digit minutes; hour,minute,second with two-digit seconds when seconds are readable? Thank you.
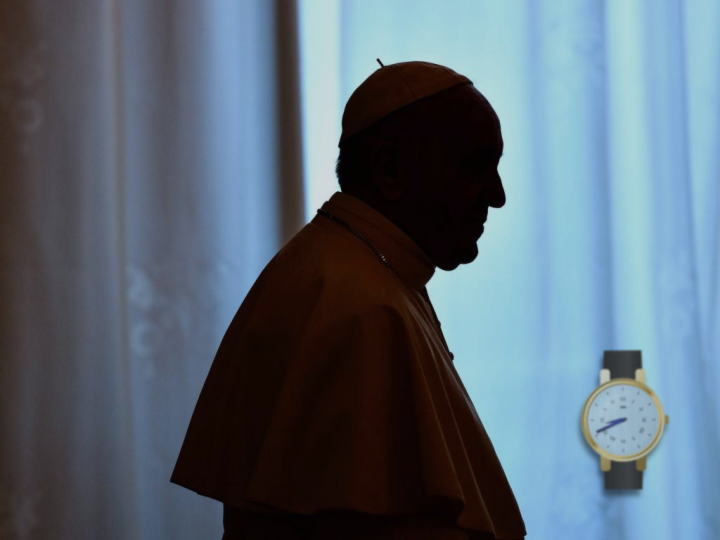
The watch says 8,41
